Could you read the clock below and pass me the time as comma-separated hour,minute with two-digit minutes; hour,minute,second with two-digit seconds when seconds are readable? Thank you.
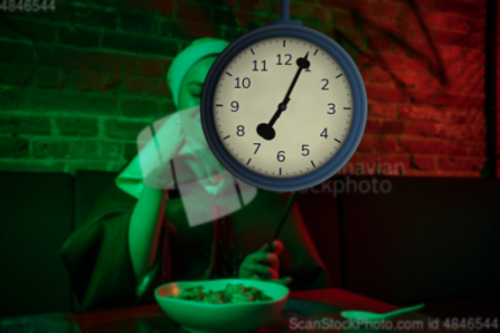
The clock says 7,04
